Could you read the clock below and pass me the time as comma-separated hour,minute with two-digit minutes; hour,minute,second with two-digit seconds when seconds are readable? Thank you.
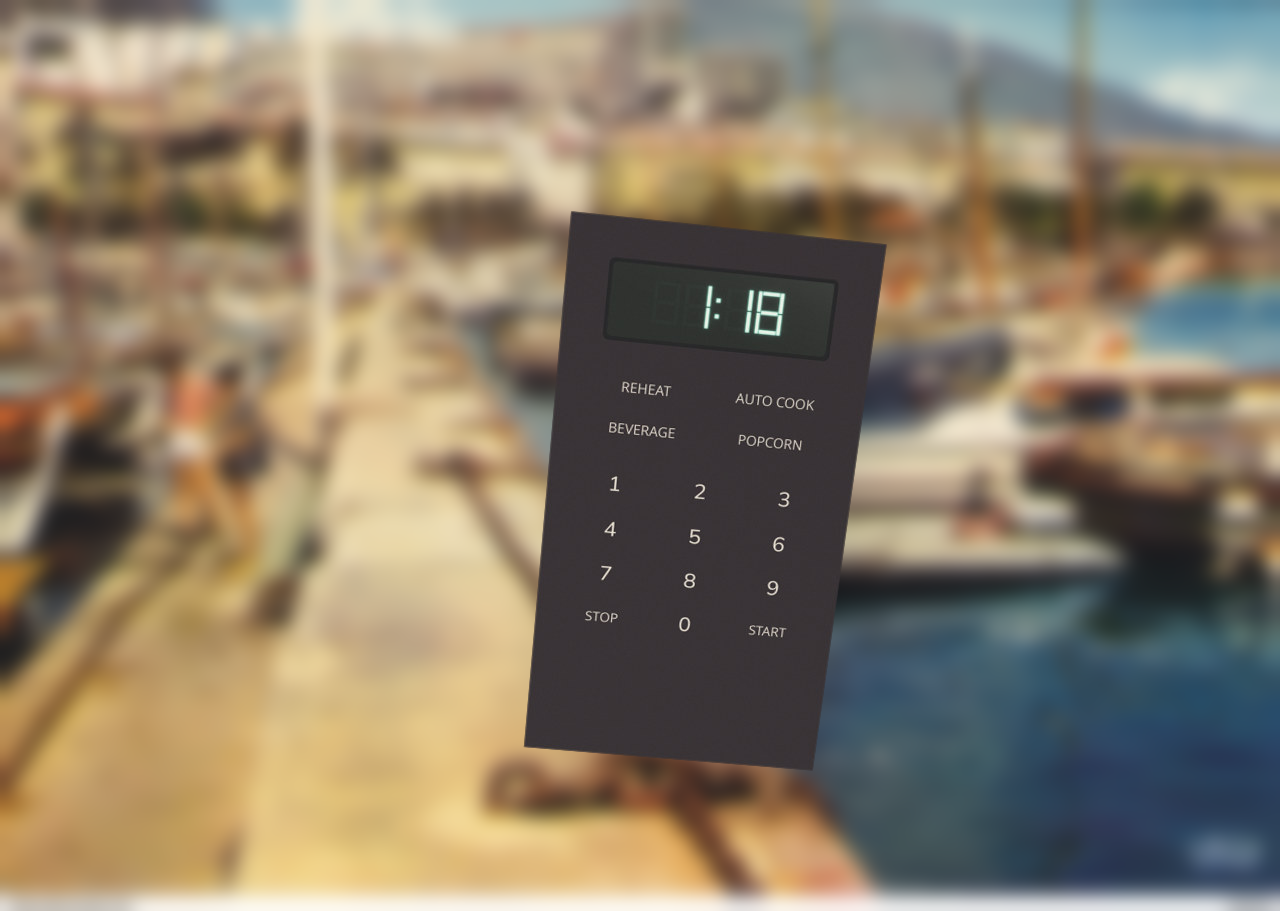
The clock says 1,18
